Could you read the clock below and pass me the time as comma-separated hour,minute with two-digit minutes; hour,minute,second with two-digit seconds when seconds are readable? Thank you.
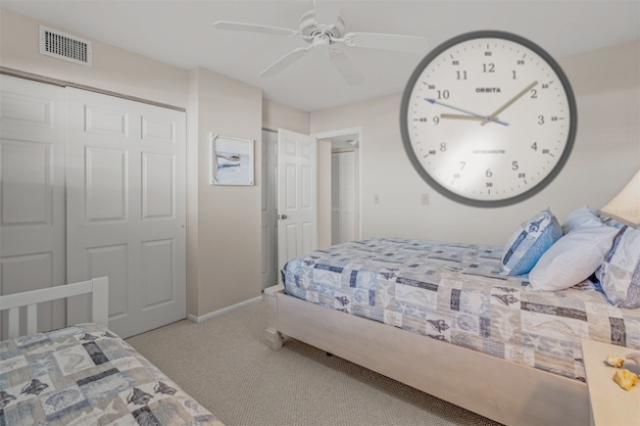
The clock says 9,08,48
